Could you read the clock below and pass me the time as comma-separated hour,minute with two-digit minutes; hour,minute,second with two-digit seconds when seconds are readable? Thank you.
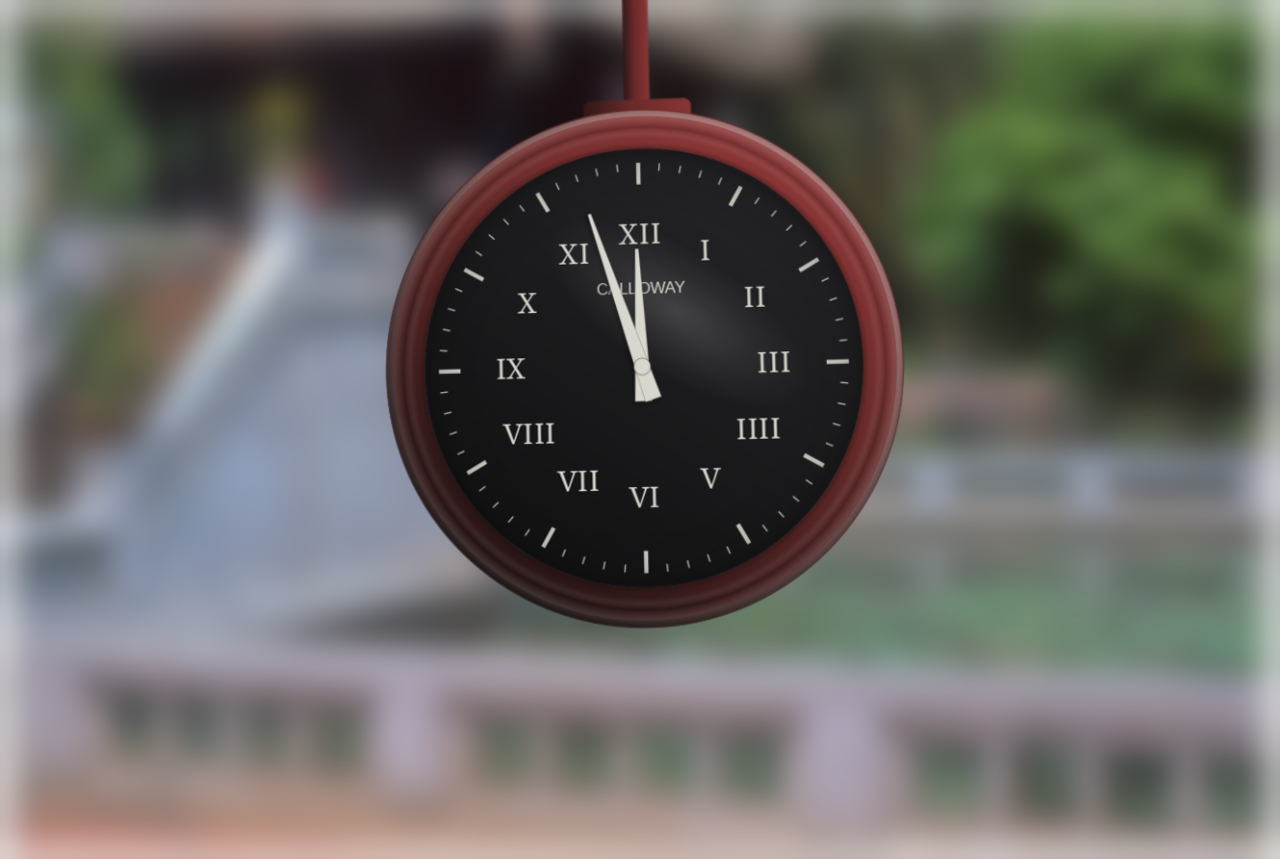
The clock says 11,57
